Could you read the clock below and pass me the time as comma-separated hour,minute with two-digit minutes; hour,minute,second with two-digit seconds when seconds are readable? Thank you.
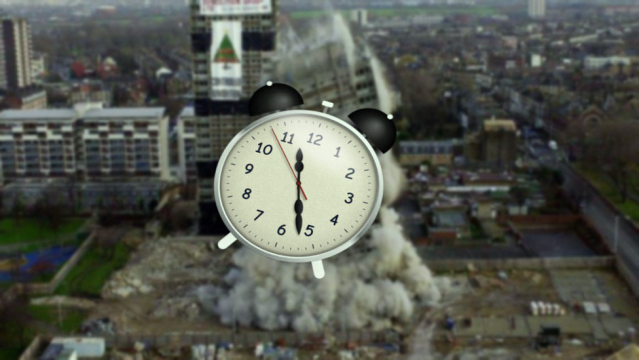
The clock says 11,26,53
